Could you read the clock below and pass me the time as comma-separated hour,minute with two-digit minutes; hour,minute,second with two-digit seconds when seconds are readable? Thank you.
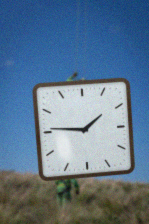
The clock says 1,46
